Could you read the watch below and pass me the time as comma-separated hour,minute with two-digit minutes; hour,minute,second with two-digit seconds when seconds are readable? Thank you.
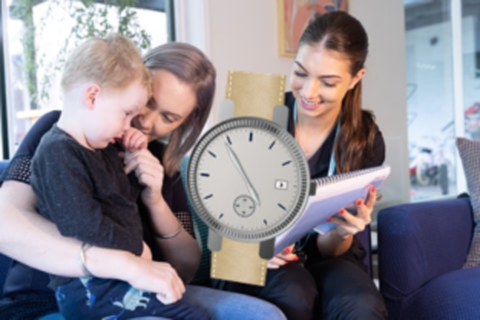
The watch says 4,54
